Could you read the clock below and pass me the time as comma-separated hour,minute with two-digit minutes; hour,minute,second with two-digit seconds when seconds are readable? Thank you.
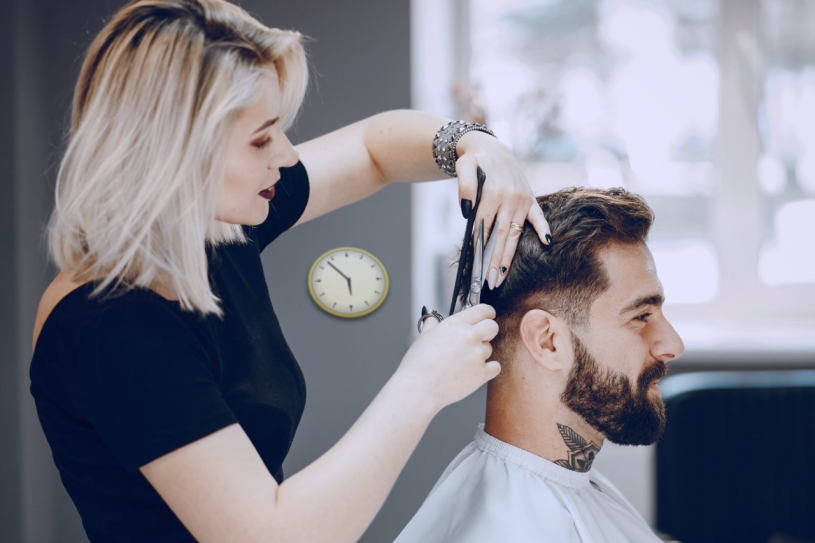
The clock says 5,53
